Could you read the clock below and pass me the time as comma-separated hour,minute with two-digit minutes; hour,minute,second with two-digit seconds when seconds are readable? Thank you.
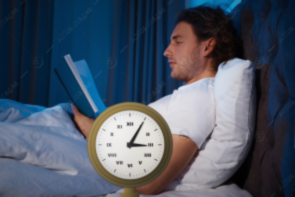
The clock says 3,05
